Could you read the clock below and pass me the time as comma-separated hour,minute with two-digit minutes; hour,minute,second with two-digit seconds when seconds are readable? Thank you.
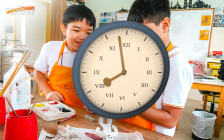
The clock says 7,58
